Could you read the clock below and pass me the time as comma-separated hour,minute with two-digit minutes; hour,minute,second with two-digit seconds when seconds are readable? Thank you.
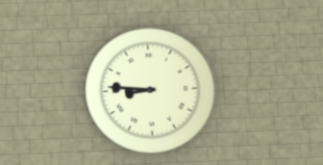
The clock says 8,46
